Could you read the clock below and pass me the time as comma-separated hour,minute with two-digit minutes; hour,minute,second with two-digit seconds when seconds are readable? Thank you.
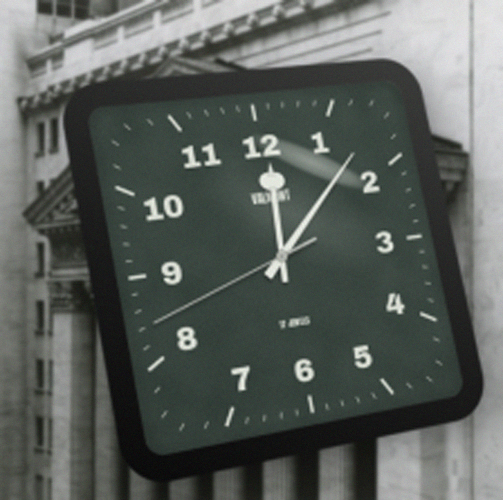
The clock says 12,07,42
